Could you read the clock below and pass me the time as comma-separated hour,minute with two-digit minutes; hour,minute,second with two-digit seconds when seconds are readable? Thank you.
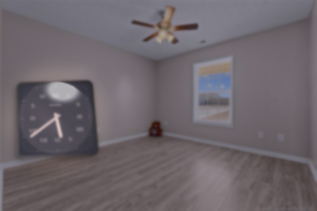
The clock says 5,39
